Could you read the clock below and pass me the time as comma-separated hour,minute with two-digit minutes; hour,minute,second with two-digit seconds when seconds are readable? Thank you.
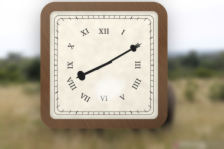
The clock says 8,10
